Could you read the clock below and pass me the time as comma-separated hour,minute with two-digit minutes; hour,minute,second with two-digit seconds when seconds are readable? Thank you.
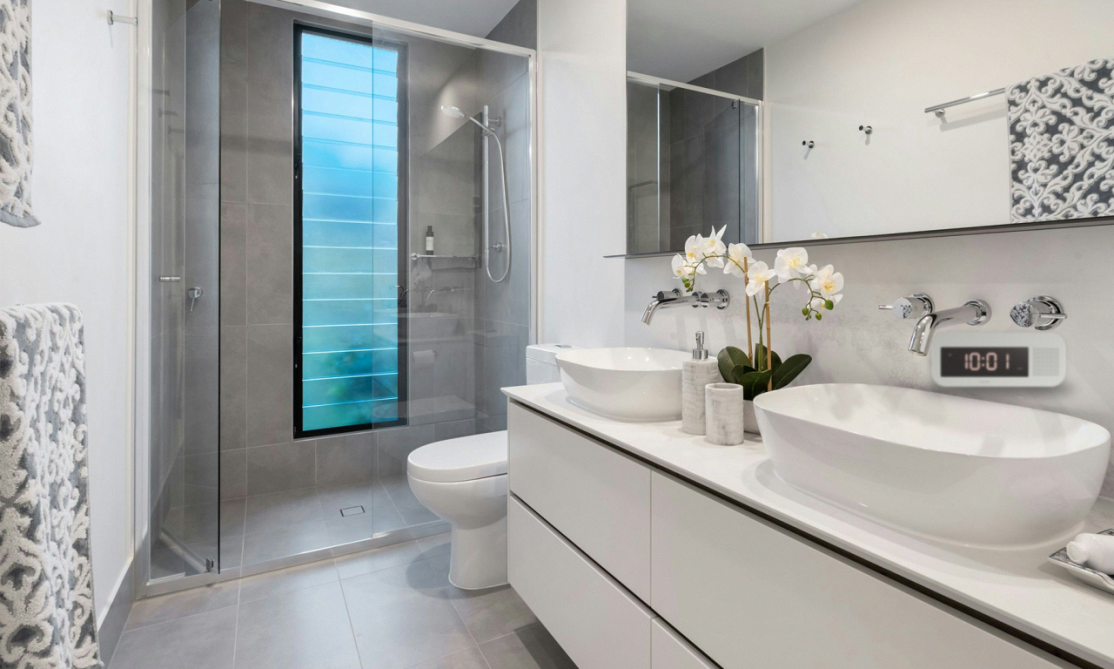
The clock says 10,01
